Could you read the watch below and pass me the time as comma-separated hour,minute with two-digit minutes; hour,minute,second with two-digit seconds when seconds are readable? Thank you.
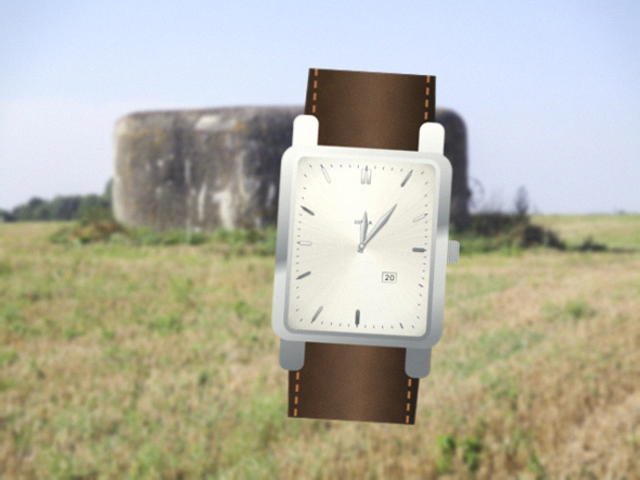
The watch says 12,06
